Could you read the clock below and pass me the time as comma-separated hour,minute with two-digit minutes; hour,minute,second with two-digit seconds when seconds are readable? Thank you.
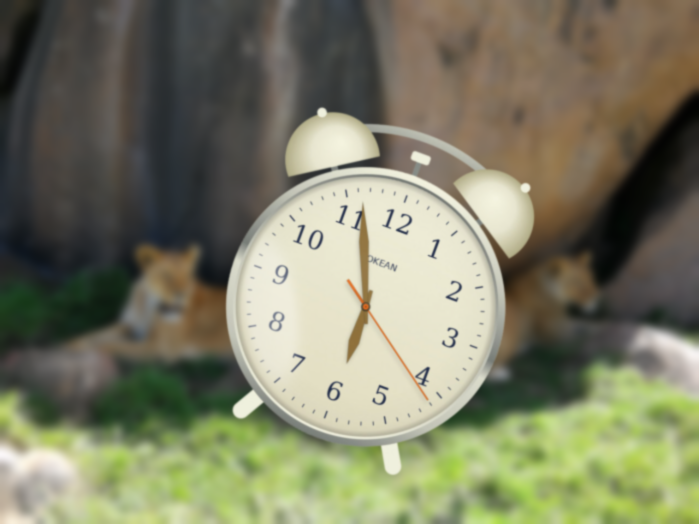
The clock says 5,56,21
